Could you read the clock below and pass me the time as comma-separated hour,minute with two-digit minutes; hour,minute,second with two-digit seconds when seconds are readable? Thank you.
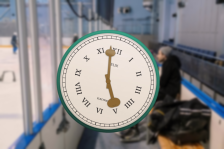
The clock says 4,58
